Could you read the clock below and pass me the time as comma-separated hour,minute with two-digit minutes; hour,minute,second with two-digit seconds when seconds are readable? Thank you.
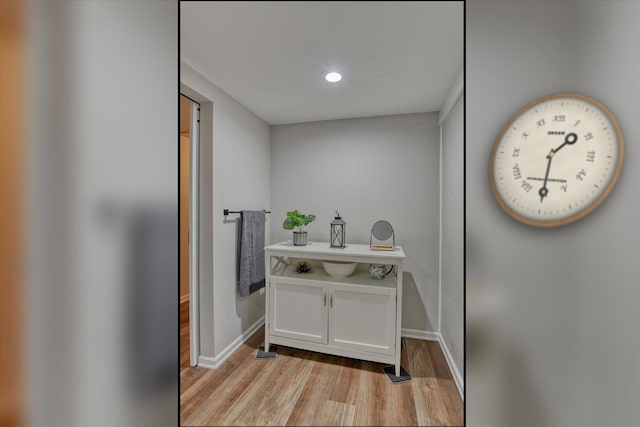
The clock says 1,30
